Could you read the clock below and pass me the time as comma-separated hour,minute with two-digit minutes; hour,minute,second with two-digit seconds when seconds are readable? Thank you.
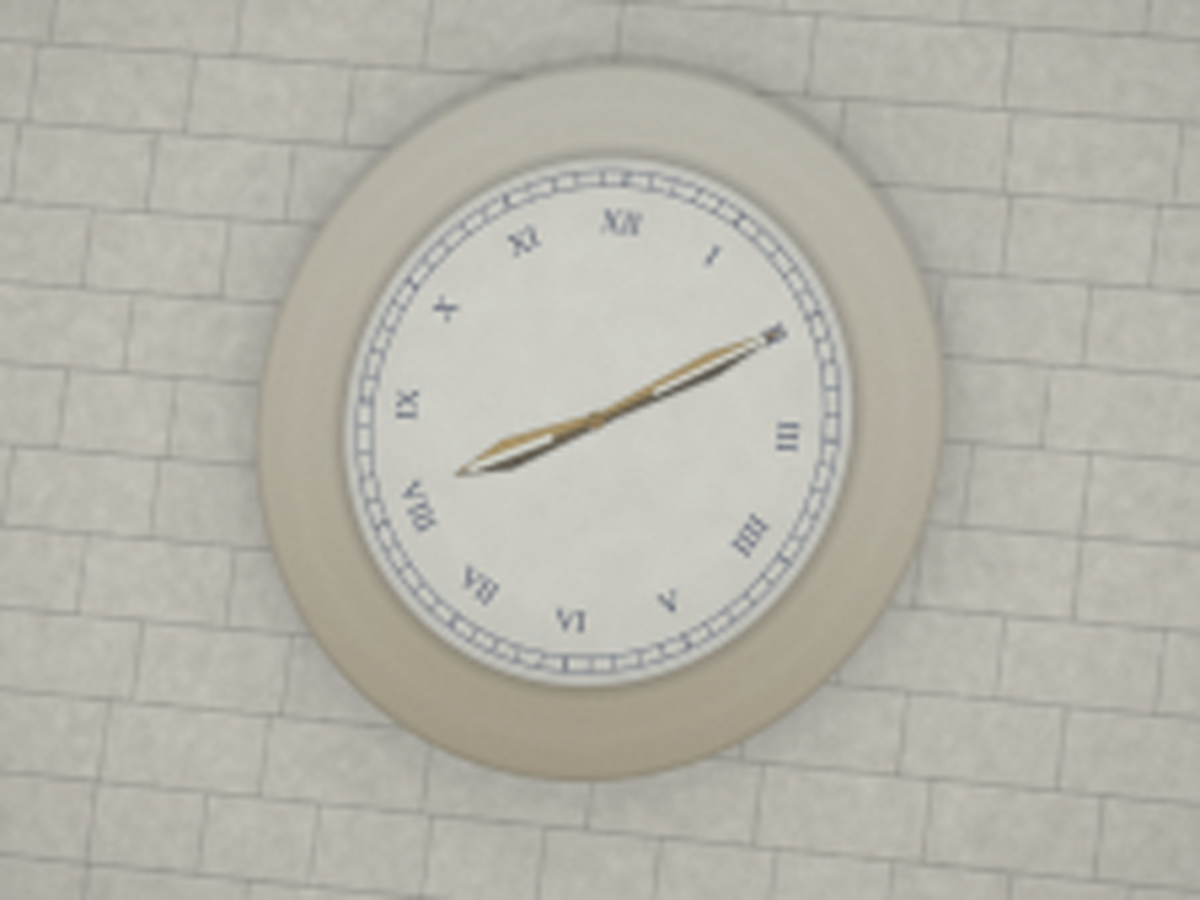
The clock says 8,10
